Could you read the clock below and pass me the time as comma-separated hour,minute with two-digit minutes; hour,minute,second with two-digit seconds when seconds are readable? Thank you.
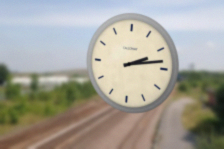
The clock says 2,13
